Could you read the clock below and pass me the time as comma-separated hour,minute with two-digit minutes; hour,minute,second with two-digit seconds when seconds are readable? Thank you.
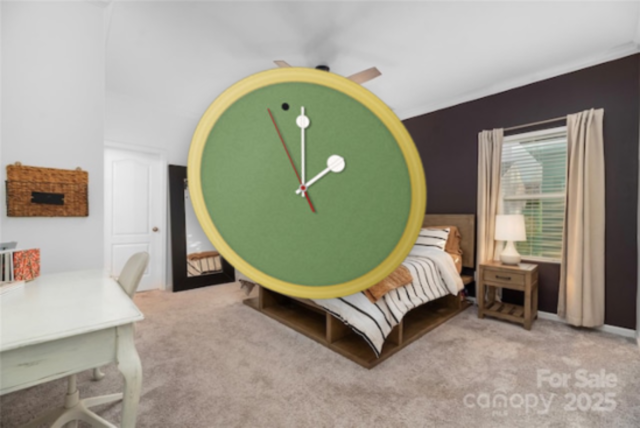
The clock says 2,01,58
